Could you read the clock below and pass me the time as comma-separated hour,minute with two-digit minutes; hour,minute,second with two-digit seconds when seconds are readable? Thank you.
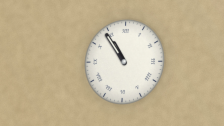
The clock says 10,54
